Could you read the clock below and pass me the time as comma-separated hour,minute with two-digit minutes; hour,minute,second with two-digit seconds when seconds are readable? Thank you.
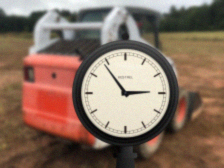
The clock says 2,54
